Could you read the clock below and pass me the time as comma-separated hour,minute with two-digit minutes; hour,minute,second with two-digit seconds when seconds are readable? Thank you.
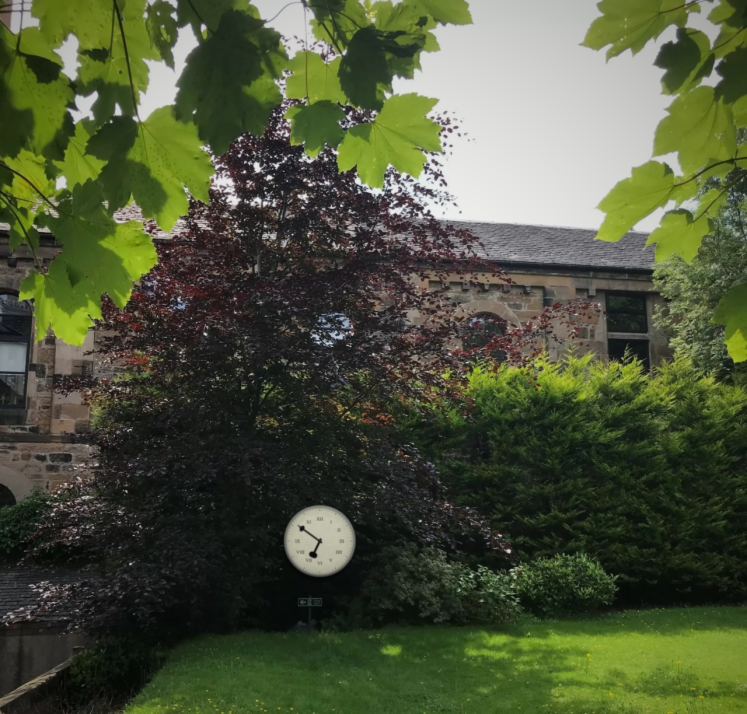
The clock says 6,51
